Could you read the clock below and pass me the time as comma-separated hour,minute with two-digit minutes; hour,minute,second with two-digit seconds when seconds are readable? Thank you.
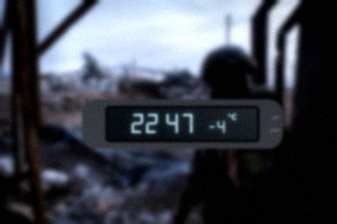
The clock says 22,47
